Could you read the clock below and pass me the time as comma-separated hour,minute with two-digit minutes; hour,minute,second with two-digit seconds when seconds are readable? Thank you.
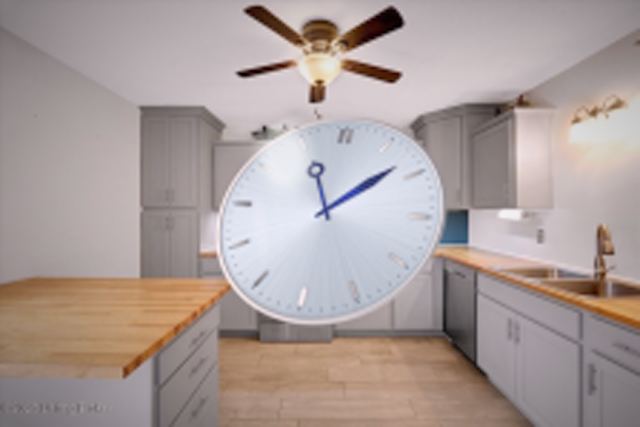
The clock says 11,08
